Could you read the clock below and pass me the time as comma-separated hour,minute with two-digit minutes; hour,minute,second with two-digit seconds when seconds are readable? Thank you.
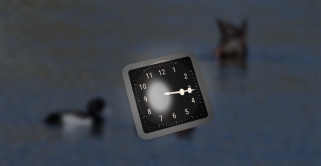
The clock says 3,16
